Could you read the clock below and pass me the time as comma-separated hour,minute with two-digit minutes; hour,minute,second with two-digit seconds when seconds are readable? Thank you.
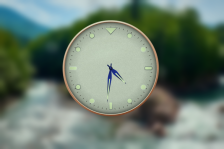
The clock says 4,31
